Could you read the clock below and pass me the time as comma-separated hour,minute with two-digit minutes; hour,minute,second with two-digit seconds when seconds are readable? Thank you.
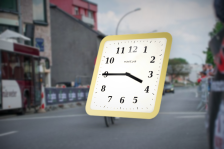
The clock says 3,45
